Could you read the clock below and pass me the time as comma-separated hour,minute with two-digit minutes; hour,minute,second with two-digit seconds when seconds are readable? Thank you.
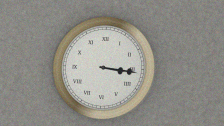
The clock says 3,16
